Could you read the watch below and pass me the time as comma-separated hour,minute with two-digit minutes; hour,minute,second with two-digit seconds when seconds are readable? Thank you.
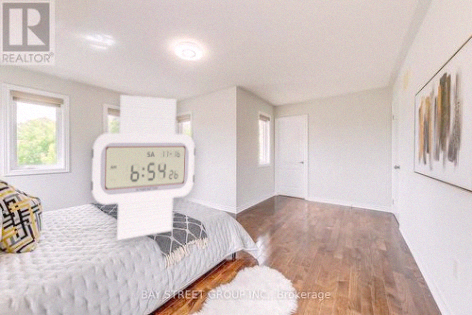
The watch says 6,54
